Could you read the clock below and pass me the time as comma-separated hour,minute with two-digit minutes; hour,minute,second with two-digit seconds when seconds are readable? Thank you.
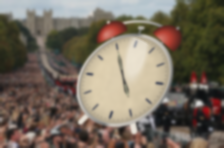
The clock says 4,55
